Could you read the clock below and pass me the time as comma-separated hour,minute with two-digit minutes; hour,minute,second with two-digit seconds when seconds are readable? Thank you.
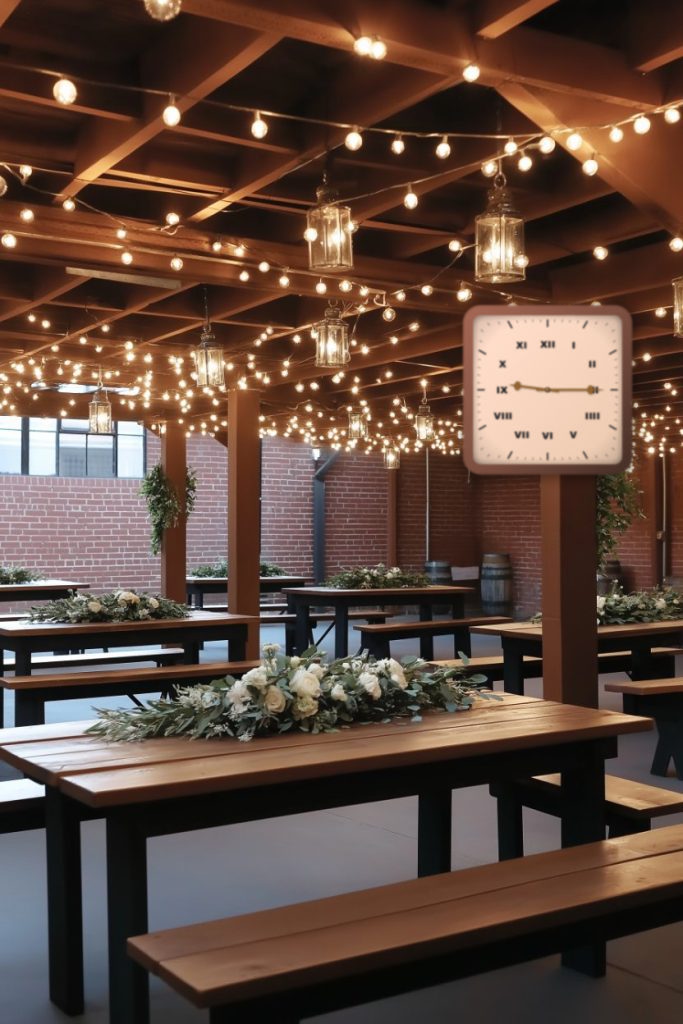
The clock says 9,15
